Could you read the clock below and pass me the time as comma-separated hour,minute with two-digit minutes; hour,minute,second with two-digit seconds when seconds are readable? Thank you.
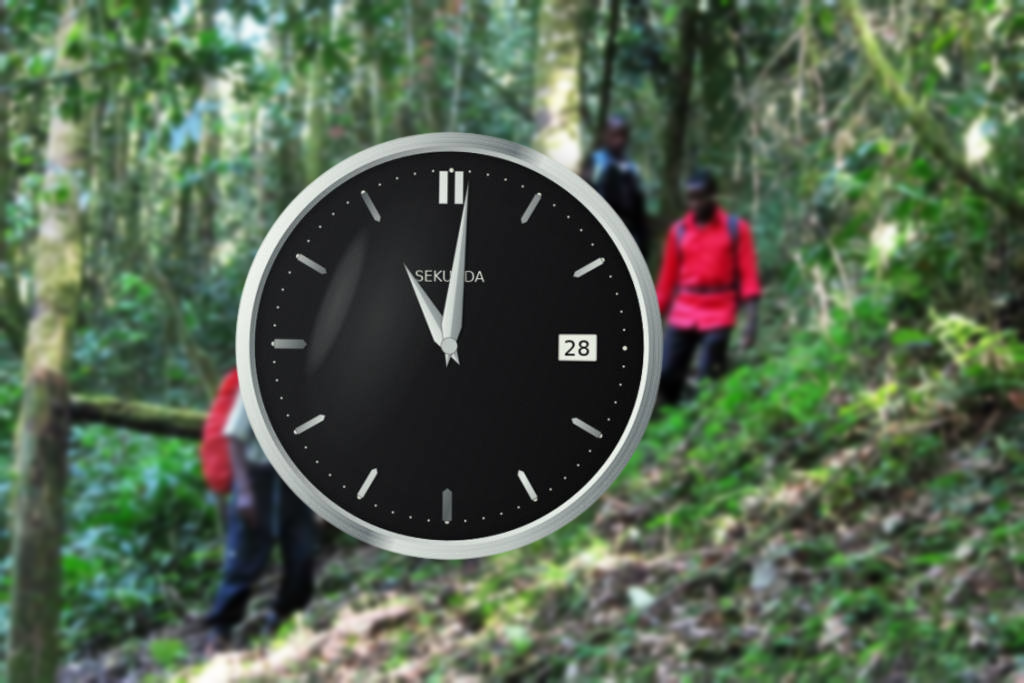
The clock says 11,01
